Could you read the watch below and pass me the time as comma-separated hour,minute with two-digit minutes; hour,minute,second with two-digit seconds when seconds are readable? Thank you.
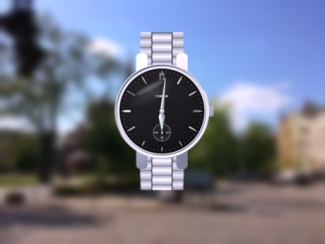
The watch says 6,01
